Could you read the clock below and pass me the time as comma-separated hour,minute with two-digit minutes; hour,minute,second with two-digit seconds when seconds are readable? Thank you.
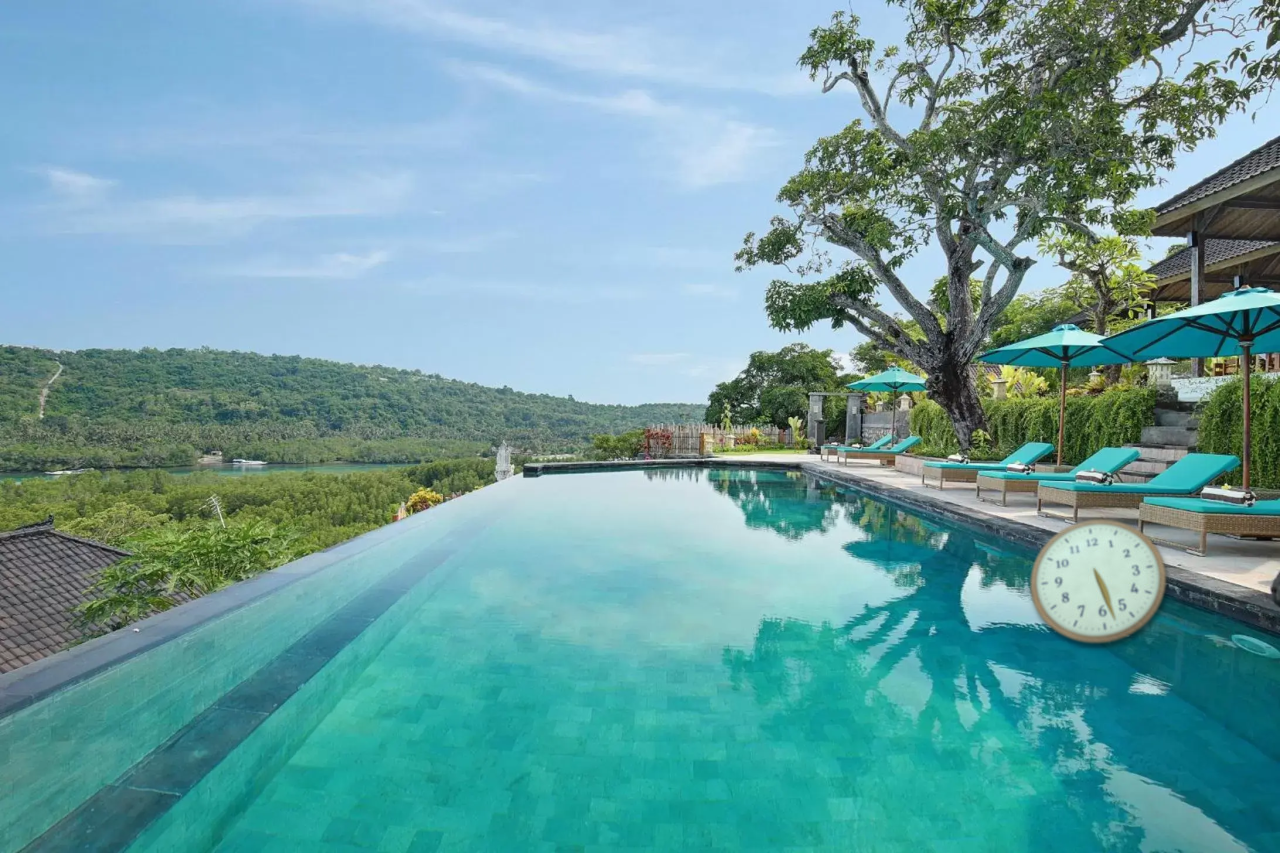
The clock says 5,28
